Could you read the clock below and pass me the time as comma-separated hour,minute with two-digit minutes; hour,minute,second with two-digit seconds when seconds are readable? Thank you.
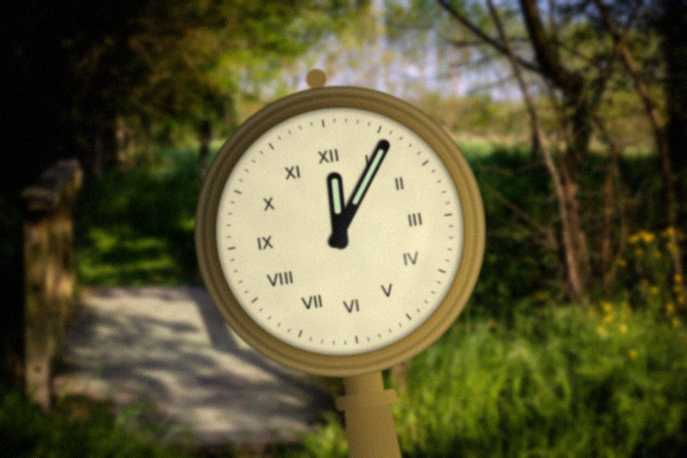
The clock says 12,06
